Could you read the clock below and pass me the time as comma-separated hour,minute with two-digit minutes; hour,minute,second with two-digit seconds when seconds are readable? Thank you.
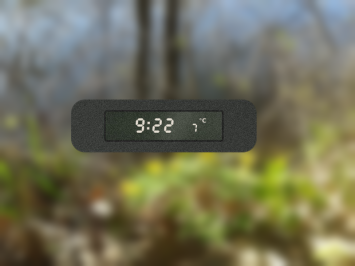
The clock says 9,22
